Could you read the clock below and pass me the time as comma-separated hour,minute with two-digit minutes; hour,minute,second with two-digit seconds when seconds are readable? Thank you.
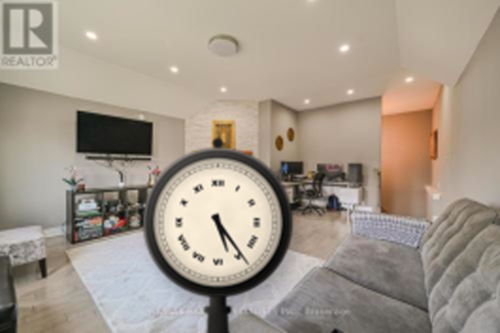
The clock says 5,24
